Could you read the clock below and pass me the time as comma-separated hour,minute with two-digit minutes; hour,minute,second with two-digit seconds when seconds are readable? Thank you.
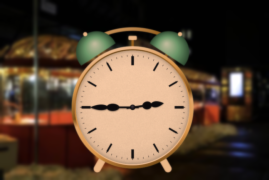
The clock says 2,45
